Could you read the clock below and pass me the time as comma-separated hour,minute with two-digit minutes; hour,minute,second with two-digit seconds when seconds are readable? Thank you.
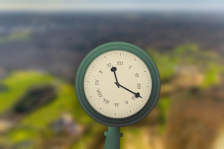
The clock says 11,19
